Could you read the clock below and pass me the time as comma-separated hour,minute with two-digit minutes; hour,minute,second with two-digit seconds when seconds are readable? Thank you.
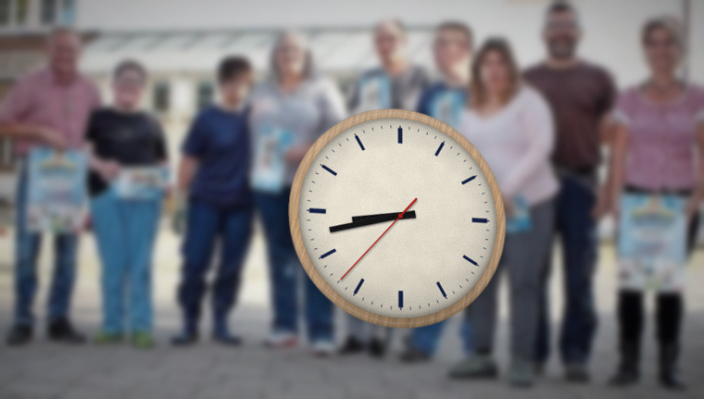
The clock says 8,42,37
